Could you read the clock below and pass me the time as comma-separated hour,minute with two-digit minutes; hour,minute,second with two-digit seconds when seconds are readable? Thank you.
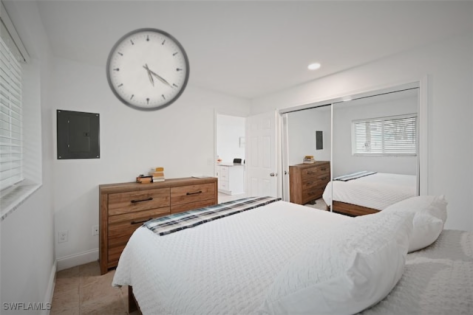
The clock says 5,21
